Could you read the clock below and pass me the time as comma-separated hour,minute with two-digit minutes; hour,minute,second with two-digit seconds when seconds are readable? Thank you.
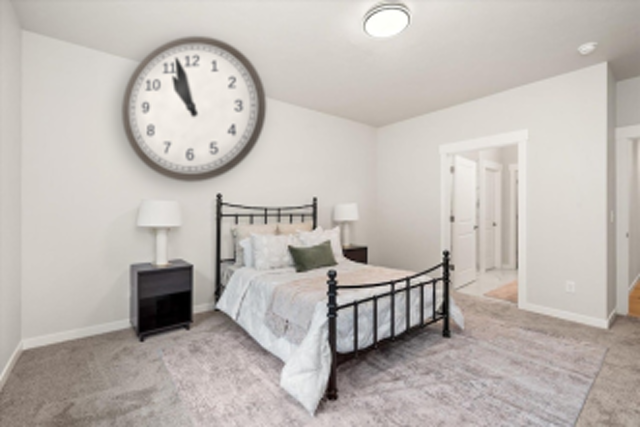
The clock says 10,57
